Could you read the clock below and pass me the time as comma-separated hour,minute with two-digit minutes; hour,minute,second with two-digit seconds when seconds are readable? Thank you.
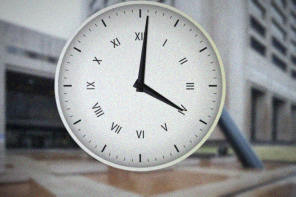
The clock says 4,01
